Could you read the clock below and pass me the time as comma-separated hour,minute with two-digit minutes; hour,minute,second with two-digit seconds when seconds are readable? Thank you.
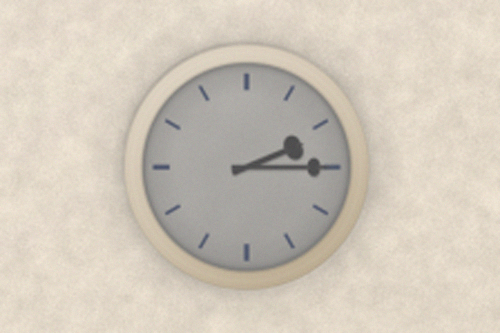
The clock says 2,15
